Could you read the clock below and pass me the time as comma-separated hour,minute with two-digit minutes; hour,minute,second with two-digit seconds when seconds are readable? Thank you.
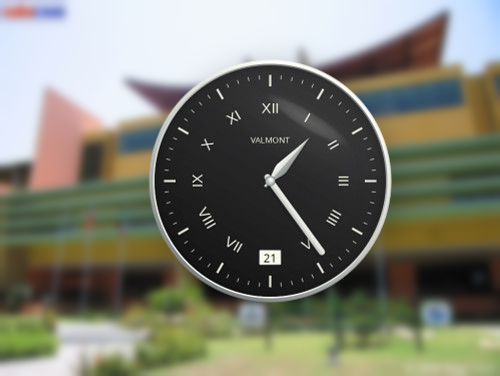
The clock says 1,24
